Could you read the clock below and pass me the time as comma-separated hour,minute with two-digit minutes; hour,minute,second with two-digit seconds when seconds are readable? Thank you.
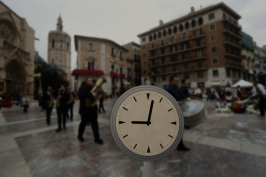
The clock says 9,02
